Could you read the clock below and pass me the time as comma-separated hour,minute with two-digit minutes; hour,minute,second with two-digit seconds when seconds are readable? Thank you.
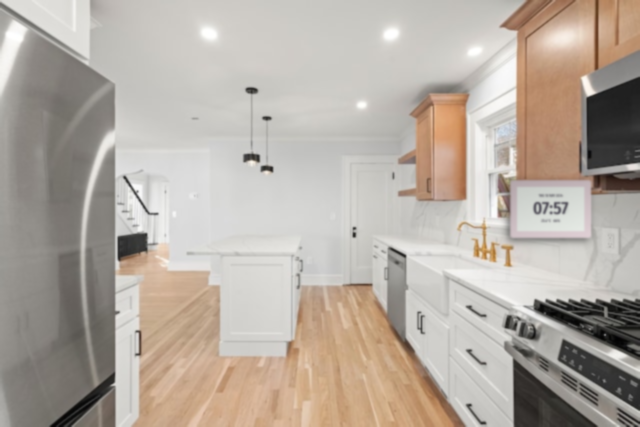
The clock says 7,57
